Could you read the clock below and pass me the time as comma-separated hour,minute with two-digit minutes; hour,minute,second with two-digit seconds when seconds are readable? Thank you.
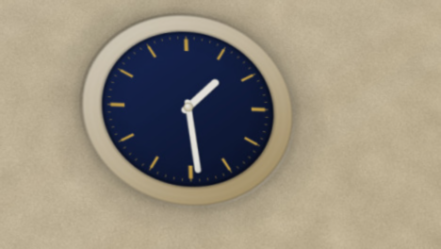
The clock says 1,29
